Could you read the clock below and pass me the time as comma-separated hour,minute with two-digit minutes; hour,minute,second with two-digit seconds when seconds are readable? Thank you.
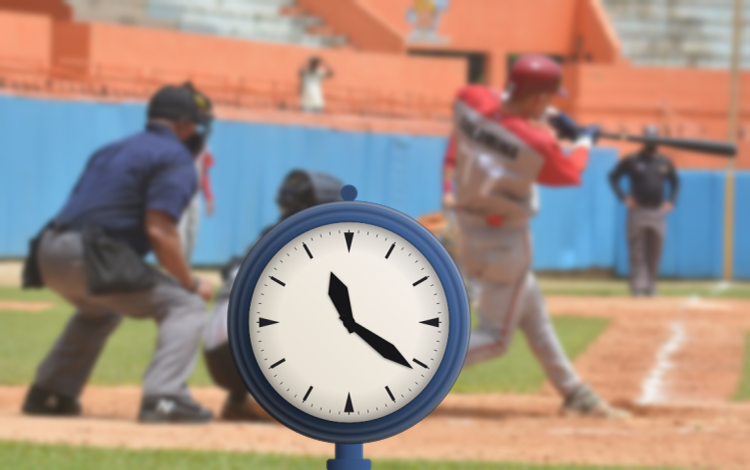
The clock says 11,21
